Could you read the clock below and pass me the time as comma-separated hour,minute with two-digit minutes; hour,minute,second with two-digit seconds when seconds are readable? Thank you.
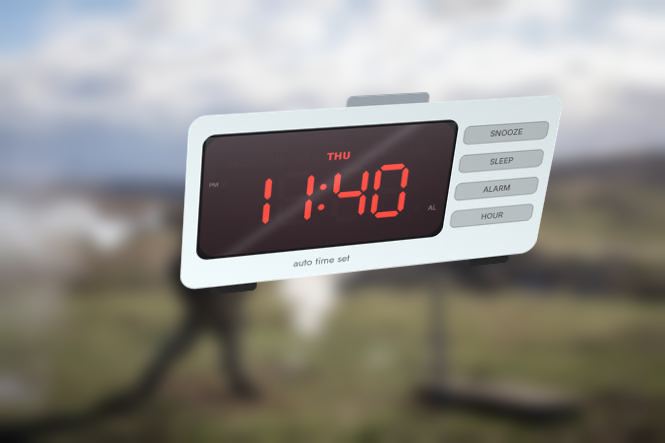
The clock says 11,40
